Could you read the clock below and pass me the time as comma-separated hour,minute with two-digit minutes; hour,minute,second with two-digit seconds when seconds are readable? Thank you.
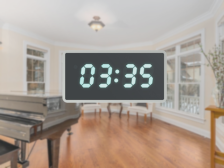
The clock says 3,35
